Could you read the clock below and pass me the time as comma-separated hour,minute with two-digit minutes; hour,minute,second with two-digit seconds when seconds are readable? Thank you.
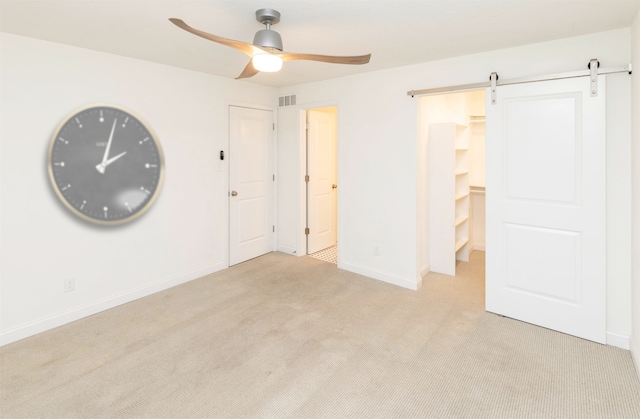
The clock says 2,03
